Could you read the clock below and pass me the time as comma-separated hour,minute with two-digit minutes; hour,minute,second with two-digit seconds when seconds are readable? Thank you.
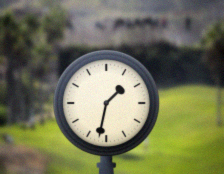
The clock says 1,32
